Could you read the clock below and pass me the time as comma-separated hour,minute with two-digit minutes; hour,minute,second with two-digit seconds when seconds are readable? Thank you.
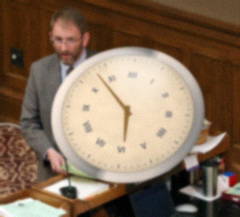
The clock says 5,53
